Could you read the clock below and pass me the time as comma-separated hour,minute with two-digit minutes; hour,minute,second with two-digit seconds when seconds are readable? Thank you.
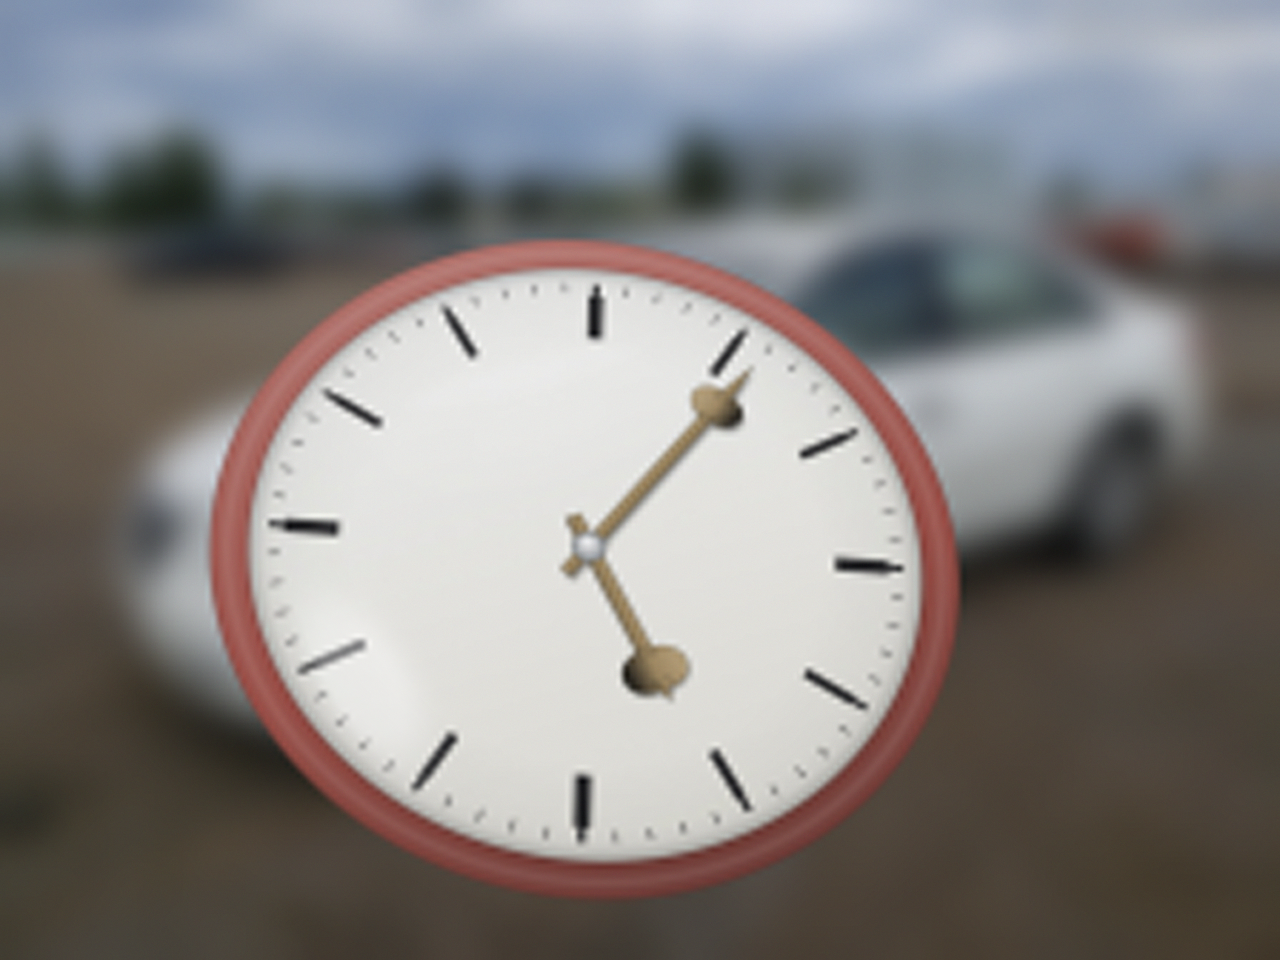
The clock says 5,06
